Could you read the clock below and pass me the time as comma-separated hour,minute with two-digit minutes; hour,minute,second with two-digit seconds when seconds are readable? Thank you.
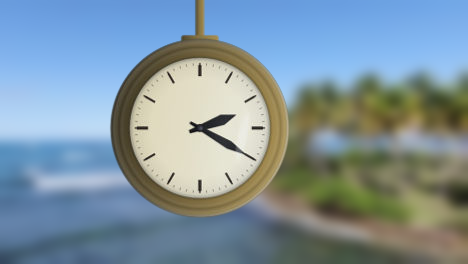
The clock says 2,20
